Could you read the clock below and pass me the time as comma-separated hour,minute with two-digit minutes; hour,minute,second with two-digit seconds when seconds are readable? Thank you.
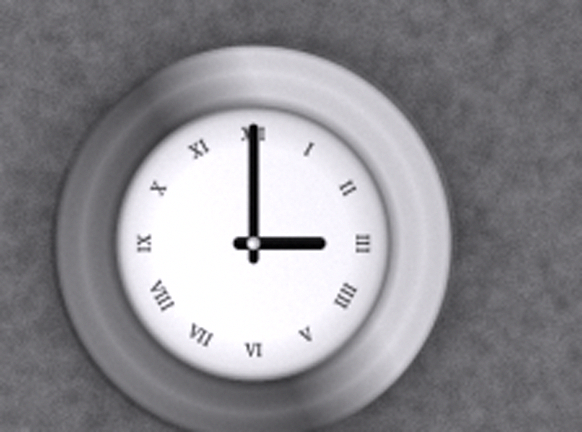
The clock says 3,00
